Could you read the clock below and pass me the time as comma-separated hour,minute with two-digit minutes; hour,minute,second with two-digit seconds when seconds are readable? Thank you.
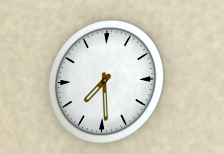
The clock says 7,29
